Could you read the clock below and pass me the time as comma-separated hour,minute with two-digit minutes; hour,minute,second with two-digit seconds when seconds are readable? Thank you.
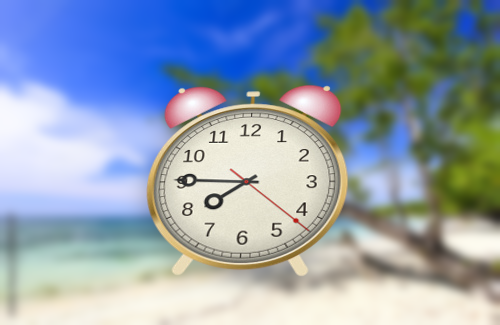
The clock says 7,45,22
